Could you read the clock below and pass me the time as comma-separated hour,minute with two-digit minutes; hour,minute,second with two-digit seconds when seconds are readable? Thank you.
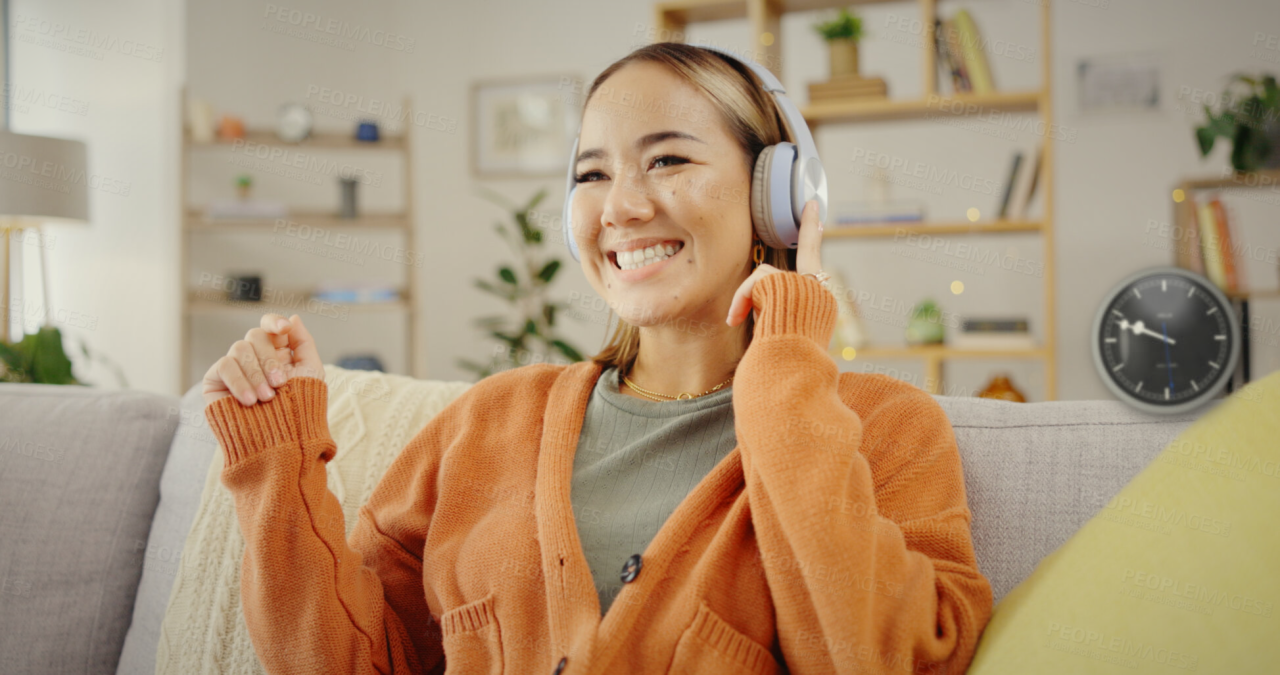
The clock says 9,48,29
